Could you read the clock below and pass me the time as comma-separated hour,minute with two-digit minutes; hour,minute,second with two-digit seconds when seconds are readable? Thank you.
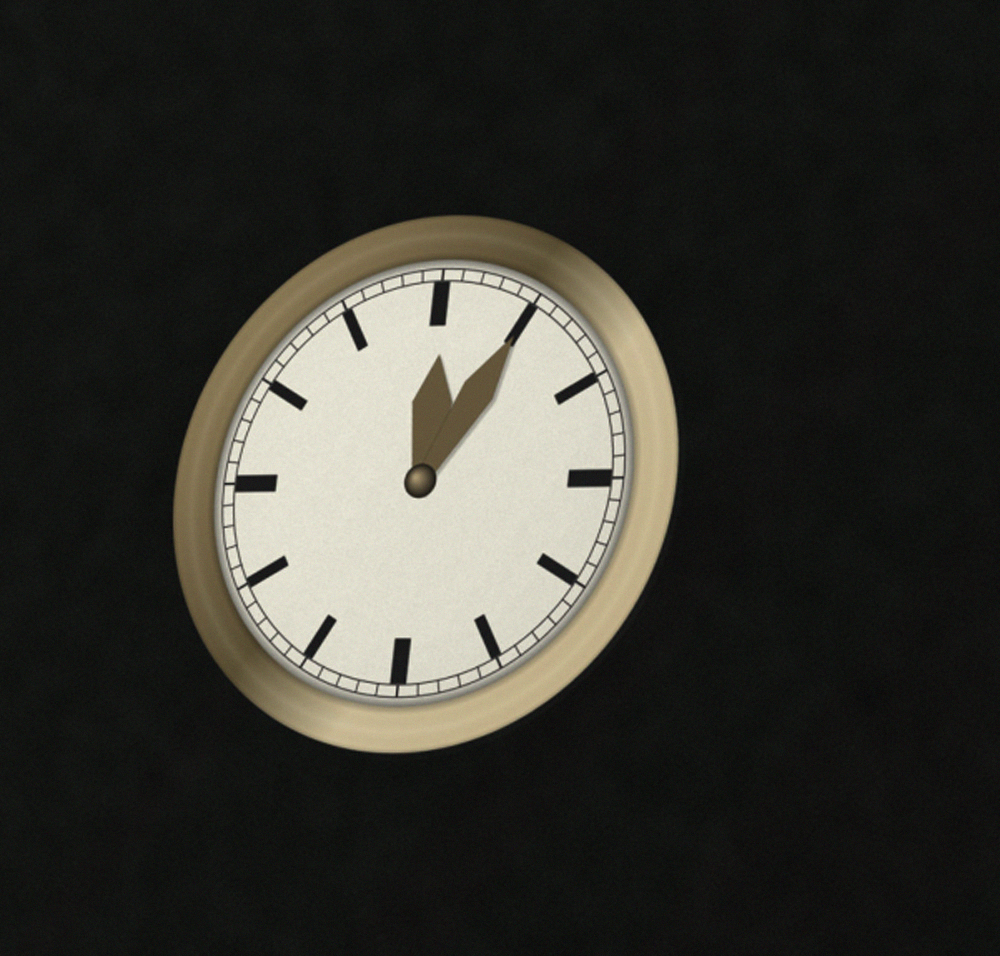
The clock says 12,05
